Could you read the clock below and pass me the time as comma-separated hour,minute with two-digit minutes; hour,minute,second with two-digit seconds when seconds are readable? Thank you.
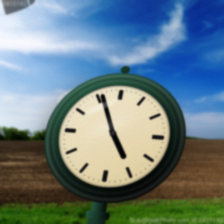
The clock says 4,56
